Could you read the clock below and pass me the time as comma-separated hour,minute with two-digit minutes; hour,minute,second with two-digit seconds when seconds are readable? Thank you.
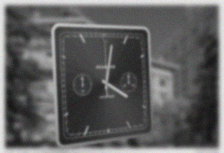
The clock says 4,02
